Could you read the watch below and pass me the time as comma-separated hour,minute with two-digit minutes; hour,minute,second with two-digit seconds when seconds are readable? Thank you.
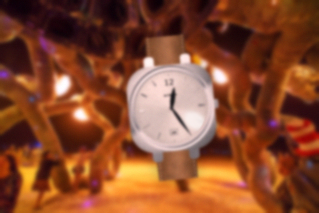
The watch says 12,25
